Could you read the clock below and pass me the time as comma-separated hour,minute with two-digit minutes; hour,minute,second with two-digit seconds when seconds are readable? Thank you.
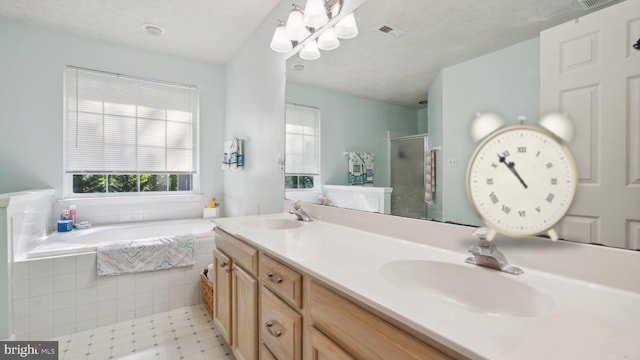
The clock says 10,53
